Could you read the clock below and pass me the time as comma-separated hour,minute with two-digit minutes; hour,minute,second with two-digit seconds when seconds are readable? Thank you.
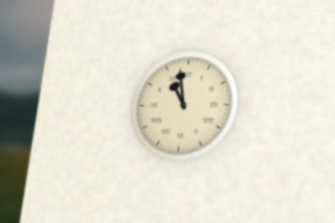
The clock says 10,58
